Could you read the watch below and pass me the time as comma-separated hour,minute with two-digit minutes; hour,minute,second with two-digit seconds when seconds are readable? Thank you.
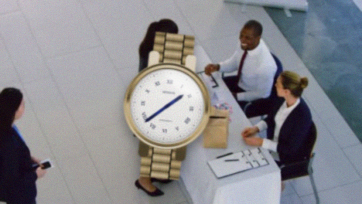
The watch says 1,38
